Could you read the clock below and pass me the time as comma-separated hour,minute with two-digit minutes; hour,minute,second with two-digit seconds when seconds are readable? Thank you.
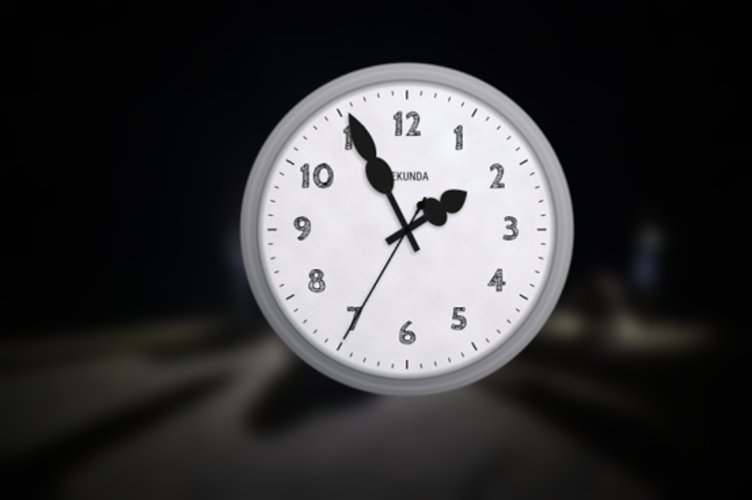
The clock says 1,55,35
